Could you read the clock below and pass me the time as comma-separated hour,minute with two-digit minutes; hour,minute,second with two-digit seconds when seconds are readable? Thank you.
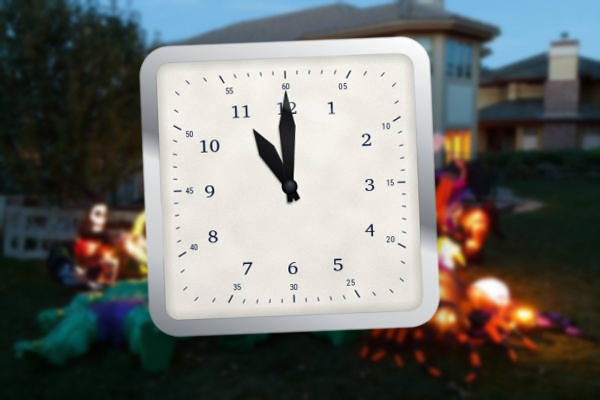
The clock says 11,00
